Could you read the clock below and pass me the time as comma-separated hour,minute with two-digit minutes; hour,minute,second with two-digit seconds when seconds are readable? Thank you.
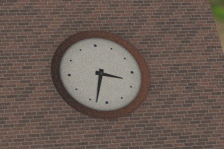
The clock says 3,33
